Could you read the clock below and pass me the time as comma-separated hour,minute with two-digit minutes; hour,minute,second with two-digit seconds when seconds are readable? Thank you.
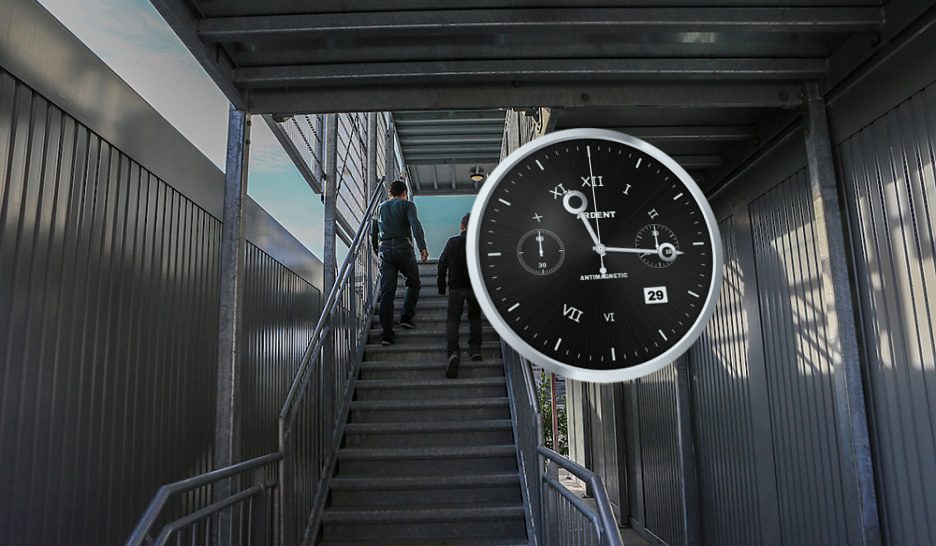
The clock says 11,16
